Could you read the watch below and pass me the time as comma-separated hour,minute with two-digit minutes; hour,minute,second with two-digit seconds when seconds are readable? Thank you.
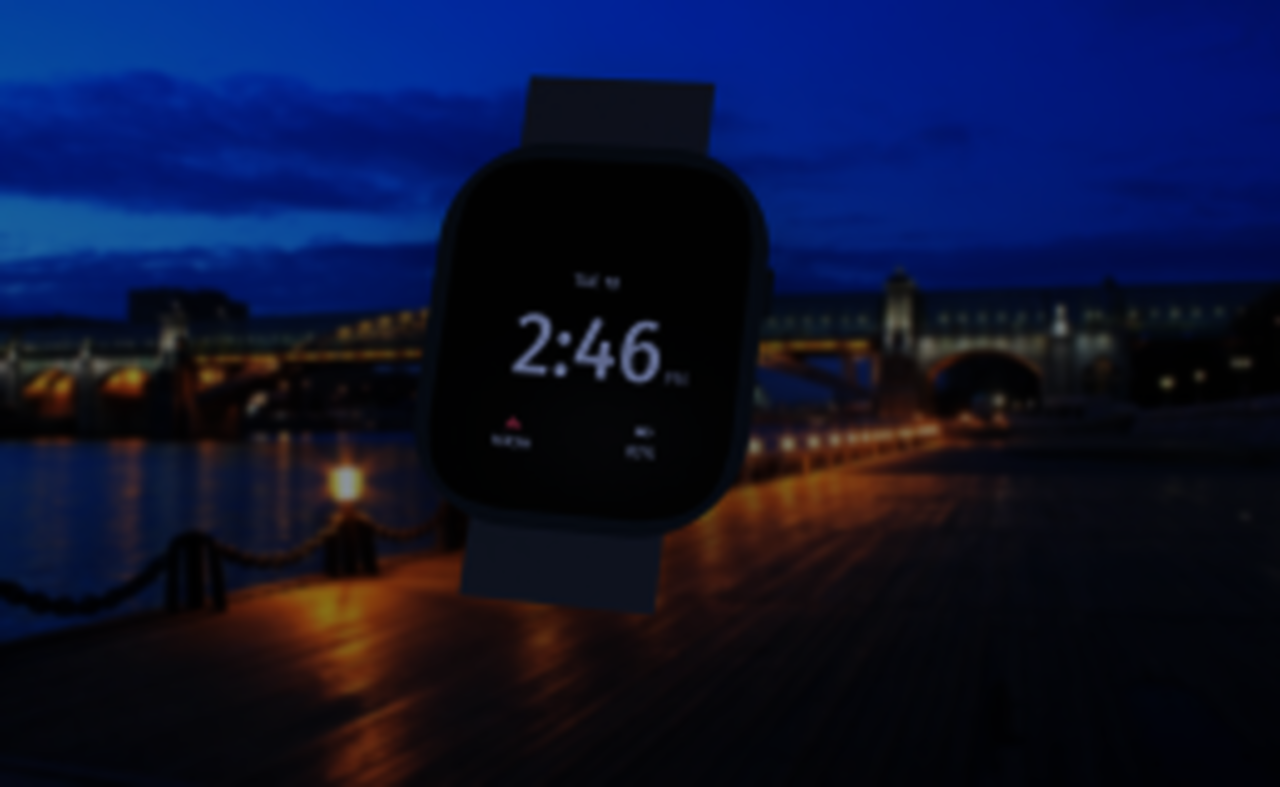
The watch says 2,46
